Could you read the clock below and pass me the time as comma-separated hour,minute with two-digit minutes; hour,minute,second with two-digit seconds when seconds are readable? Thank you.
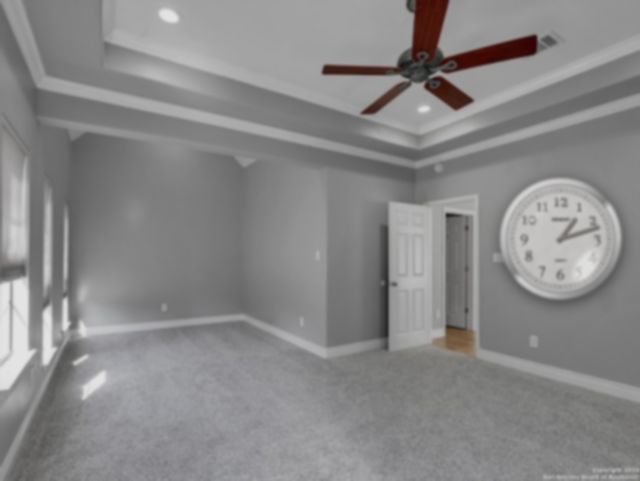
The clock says 1,12
